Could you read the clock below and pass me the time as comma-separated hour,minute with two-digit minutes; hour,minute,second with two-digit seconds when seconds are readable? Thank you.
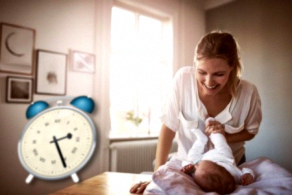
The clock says 2,26
